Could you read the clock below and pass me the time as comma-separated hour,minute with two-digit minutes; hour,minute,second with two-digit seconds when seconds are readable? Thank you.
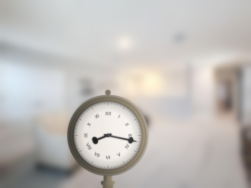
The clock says 8,17
